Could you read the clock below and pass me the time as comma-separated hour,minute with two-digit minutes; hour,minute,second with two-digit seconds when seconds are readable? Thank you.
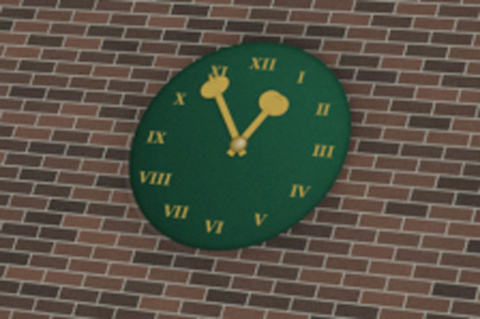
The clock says 12,54
